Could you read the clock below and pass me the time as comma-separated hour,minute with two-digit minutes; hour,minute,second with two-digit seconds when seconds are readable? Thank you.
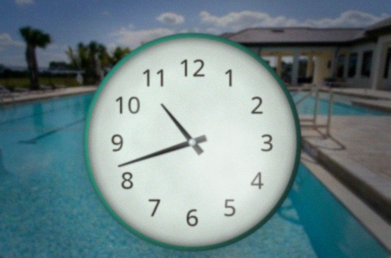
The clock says 10,42
